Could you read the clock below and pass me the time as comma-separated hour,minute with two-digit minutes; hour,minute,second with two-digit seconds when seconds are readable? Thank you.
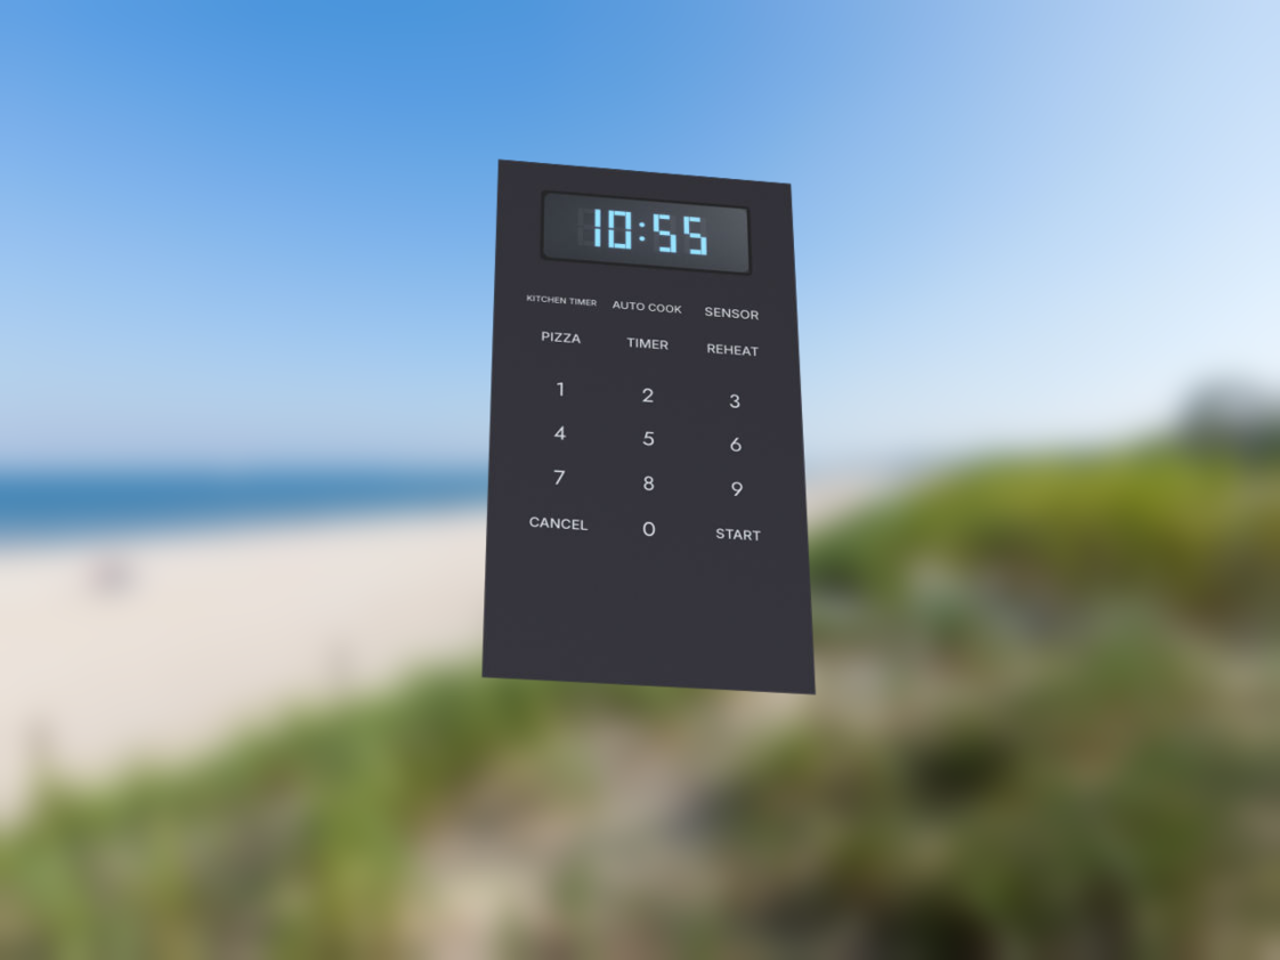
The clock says 10,55
